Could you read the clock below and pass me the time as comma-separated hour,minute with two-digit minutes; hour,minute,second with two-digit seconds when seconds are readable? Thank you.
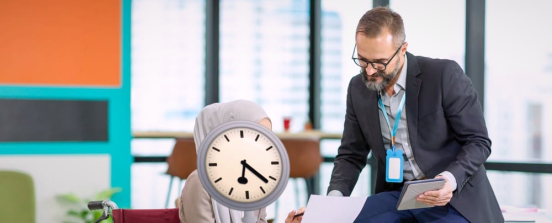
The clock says 6,22
